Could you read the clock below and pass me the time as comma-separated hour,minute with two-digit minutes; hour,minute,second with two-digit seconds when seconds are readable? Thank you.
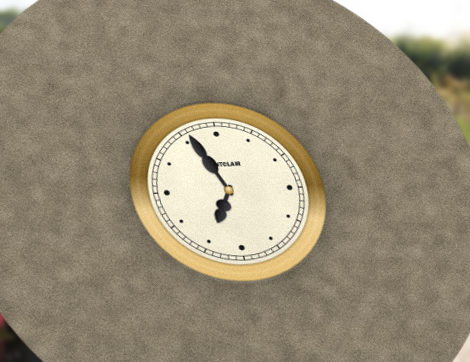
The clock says 6,56
